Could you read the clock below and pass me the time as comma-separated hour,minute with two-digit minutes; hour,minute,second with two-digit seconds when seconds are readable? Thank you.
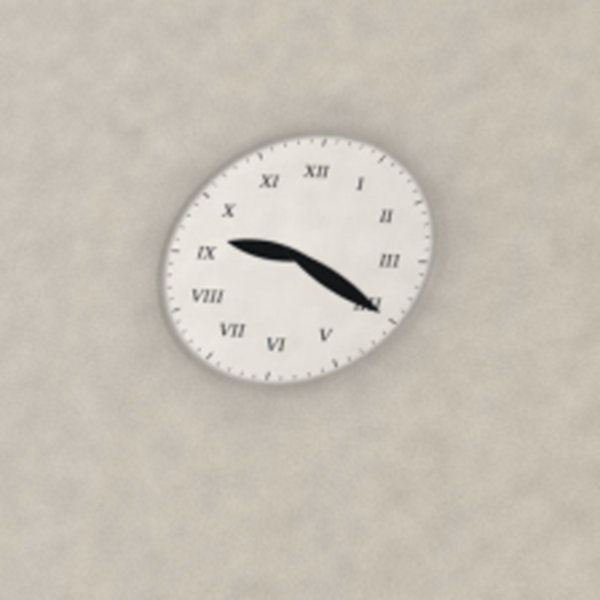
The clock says 9,20
